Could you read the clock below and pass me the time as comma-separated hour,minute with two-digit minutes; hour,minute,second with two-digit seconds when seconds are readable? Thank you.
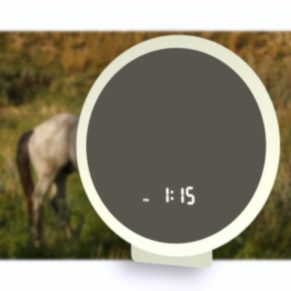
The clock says 1,15
